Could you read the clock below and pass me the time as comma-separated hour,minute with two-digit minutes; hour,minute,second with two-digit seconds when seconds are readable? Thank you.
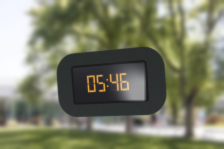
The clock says 5,46
